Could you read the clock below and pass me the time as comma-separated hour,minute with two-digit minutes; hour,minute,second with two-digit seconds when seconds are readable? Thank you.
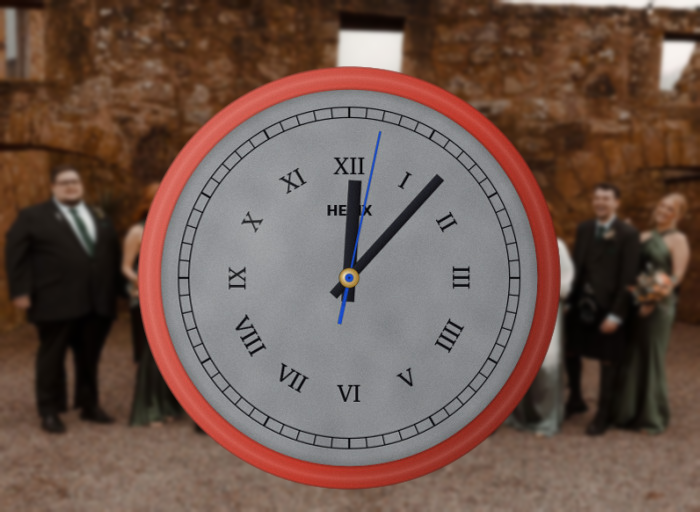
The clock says 12,07,02
